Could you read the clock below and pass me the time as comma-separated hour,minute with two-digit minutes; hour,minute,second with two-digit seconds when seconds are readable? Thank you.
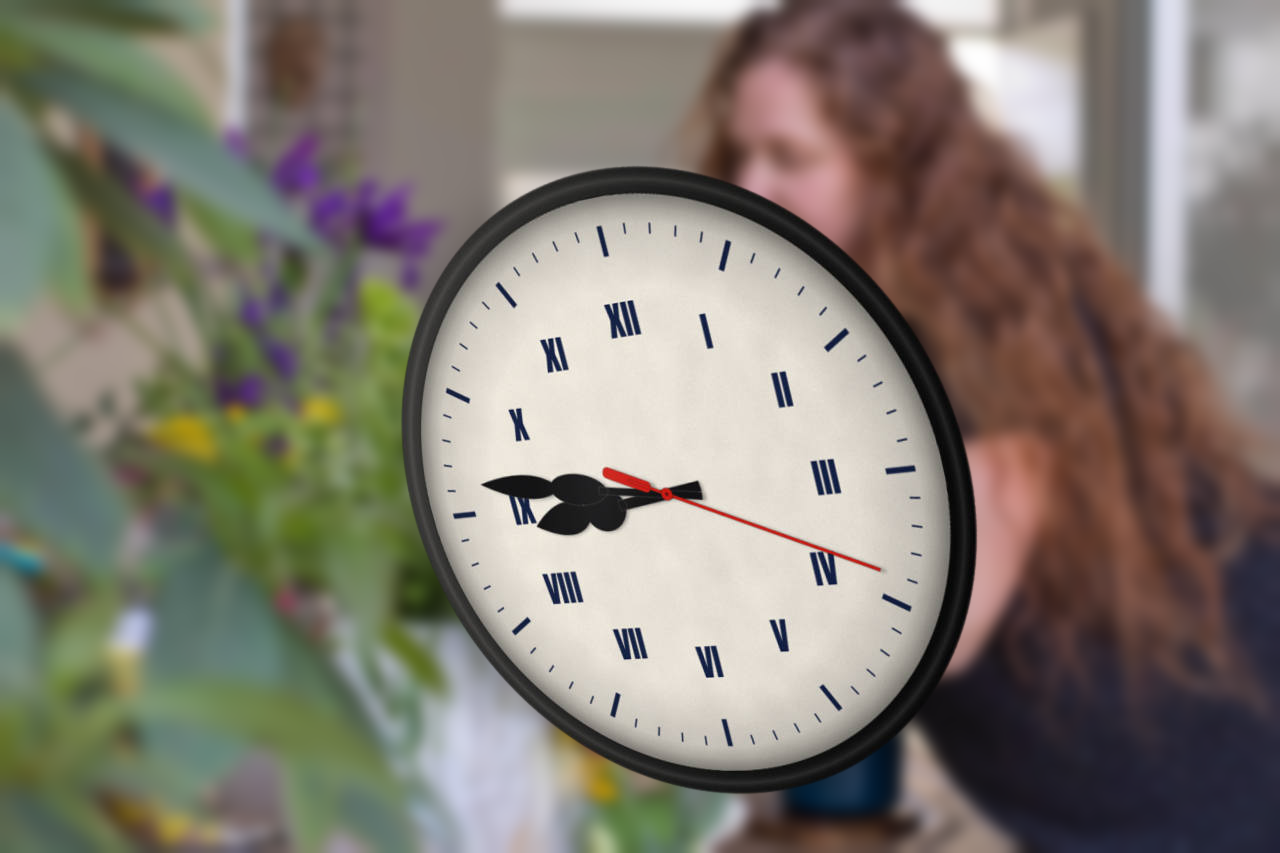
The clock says 8,46,19
